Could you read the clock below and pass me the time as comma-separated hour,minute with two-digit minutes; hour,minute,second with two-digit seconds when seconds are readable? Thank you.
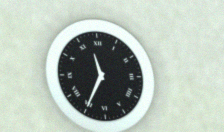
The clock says 11,35
